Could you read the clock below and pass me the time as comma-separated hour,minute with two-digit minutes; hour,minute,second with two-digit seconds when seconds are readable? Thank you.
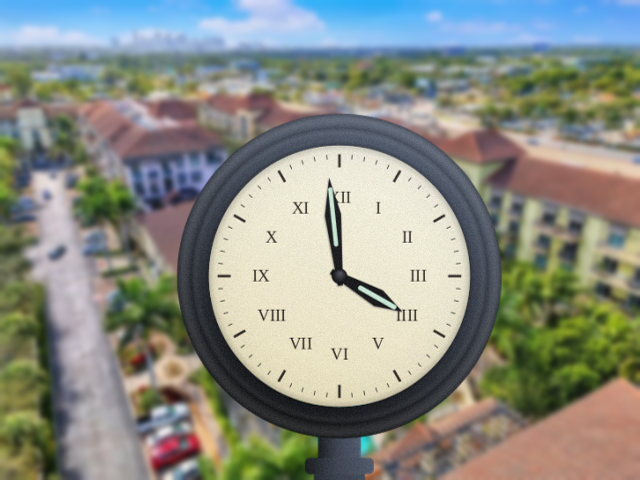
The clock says 3,59
